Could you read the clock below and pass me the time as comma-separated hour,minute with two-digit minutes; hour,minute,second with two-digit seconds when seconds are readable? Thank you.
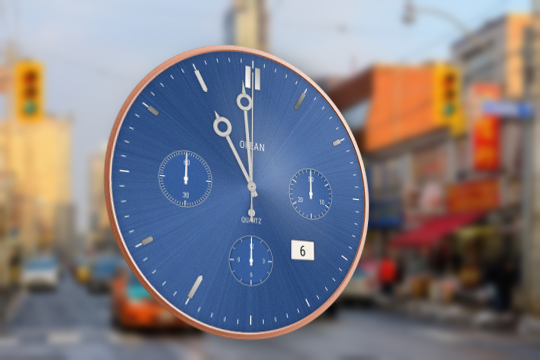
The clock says 10,59
